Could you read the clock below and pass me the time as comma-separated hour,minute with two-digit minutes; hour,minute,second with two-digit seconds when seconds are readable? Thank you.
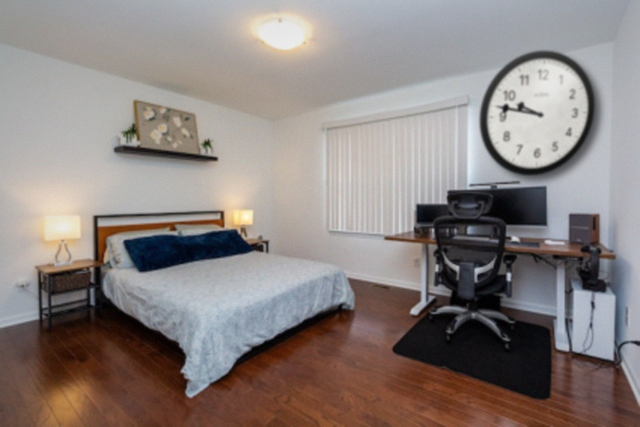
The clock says 9,47
